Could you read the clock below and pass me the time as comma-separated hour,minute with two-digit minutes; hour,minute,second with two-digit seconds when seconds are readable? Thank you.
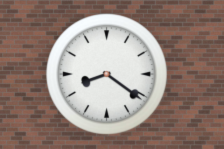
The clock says 8,21
